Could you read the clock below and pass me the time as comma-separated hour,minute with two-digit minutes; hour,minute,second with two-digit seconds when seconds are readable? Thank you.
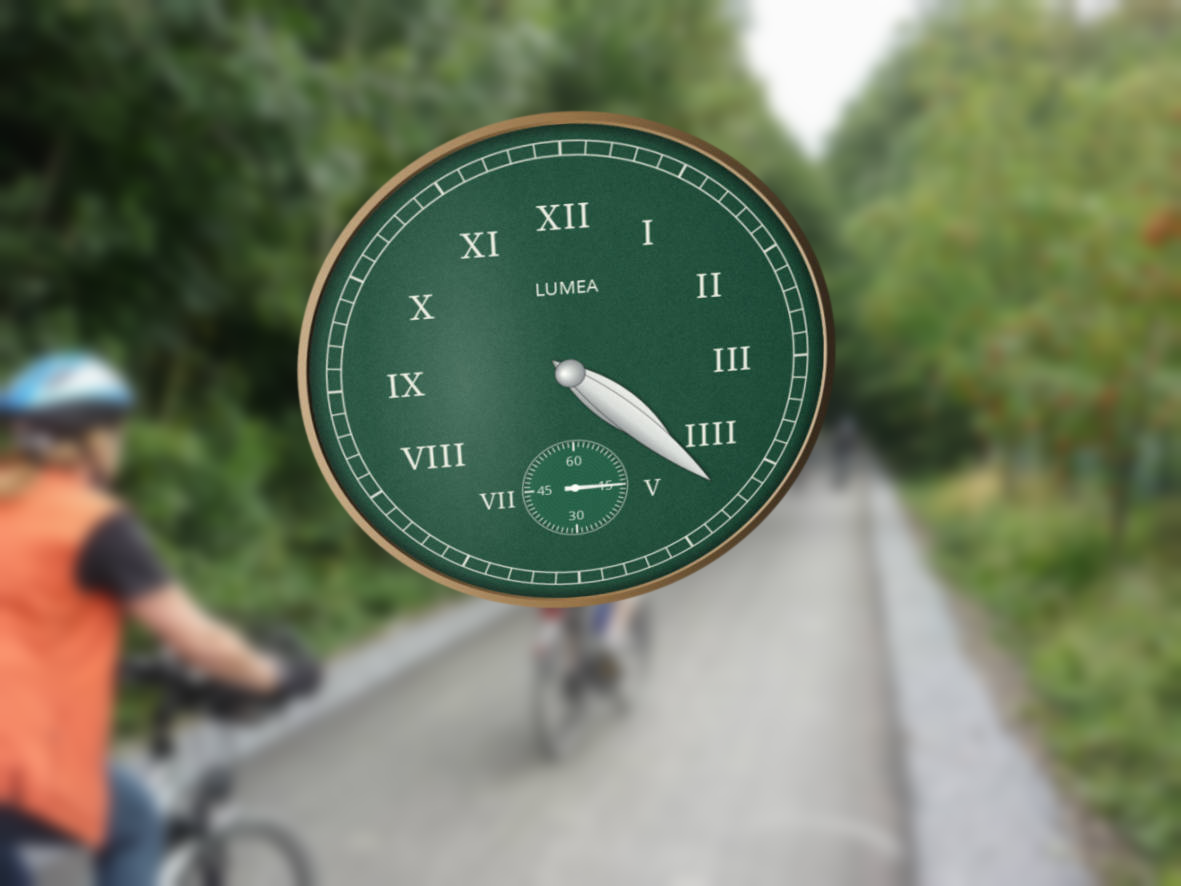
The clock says 4,22,15
